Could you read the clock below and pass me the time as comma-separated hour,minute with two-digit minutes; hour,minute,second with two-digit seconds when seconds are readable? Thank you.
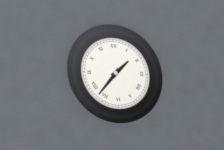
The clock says 1,37
